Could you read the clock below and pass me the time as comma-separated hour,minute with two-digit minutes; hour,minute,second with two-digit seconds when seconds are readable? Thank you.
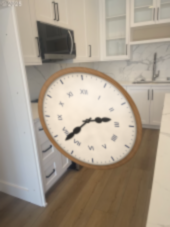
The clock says 2,38
